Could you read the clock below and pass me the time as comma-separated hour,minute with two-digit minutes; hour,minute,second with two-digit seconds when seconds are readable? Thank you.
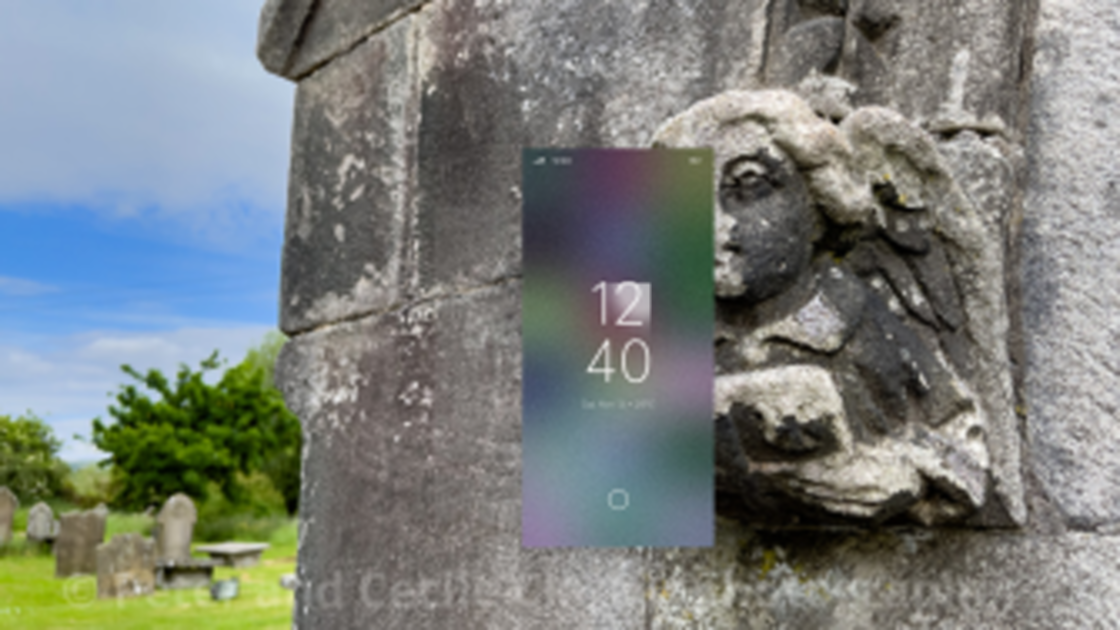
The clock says 12,40
